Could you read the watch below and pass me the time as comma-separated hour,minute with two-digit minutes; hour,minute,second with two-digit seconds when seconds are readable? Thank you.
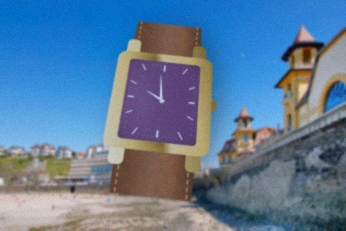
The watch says 9,59
